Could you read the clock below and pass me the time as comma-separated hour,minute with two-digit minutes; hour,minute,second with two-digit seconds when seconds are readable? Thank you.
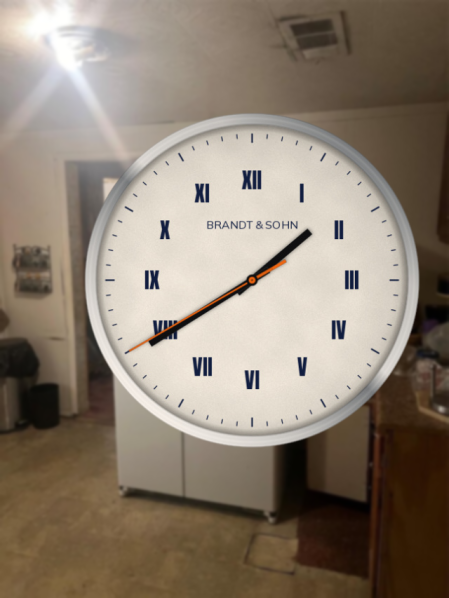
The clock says 1,39,40
